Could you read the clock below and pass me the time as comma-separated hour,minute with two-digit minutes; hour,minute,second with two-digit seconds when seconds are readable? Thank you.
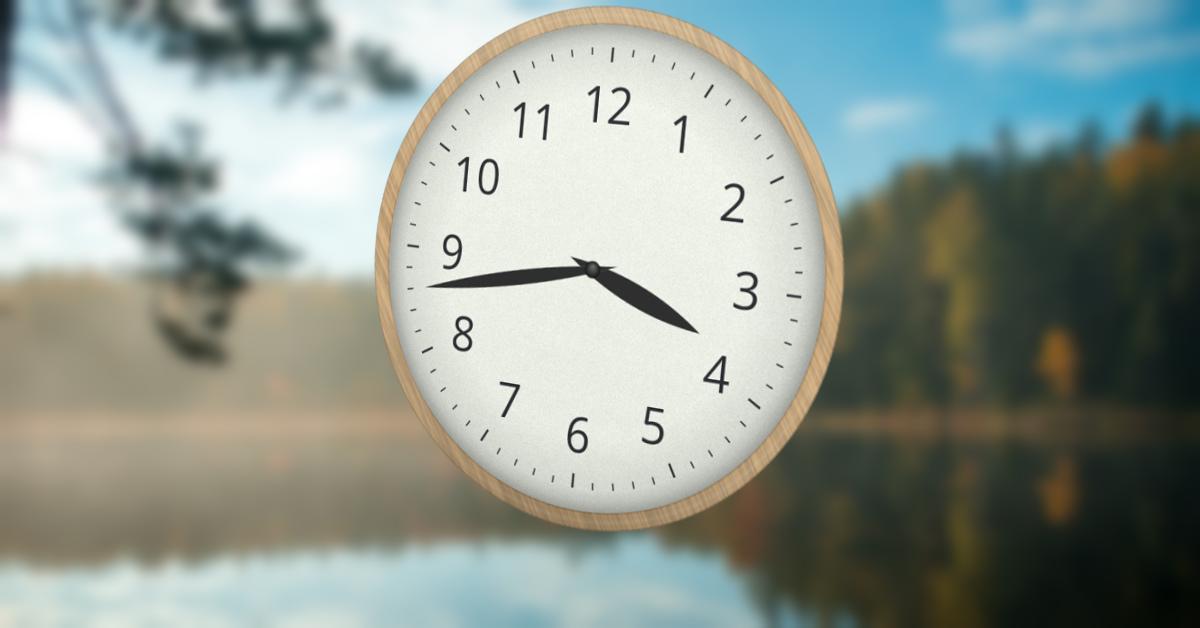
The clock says 3,43
